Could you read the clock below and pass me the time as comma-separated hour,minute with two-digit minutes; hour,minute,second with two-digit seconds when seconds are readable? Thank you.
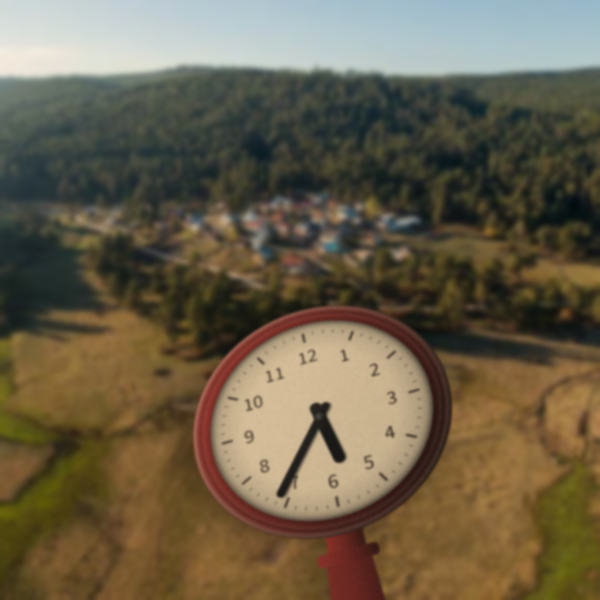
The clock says 5,36
